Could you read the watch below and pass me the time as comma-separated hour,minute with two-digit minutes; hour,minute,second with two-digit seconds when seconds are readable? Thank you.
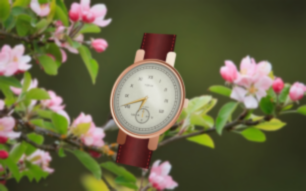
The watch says 6,41
